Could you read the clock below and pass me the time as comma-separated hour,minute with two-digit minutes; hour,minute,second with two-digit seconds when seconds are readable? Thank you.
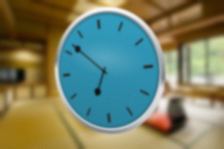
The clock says 6,52
